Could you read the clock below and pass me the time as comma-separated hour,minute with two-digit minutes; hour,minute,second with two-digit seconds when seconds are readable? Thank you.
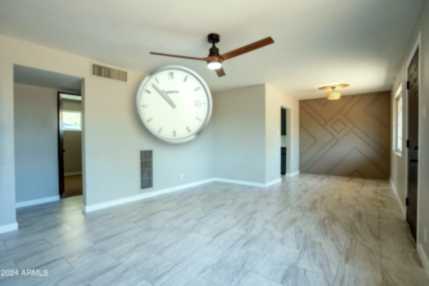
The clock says 10,53
